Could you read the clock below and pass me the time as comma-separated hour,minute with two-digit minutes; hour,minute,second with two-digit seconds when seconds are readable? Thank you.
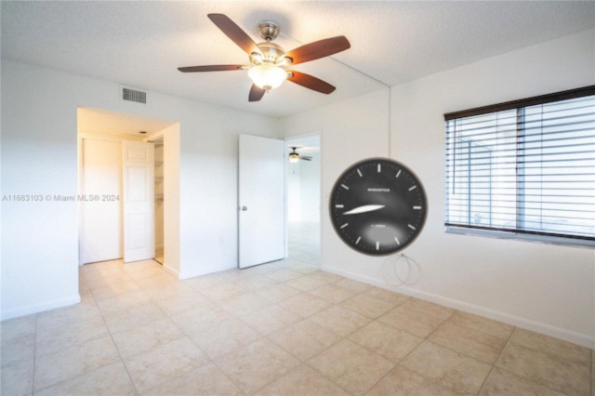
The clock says 8,43
